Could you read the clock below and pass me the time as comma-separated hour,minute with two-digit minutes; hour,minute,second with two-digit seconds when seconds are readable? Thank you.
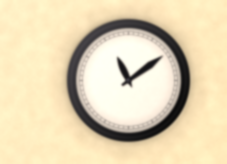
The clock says 11,09
